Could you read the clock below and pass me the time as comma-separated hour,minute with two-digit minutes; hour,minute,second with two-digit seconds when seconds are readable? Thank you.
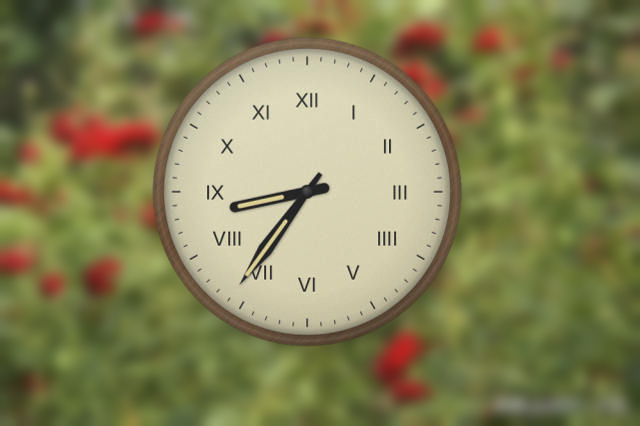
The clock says 8,36
